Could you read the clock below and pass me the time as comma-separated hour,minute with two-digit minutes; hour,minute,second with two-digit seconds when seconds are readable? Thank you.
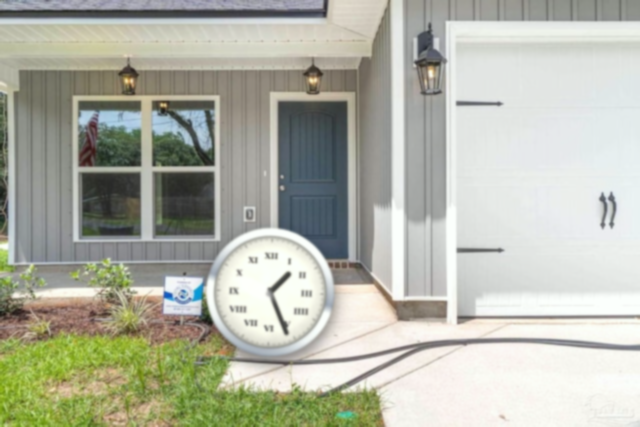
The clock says 1,26
